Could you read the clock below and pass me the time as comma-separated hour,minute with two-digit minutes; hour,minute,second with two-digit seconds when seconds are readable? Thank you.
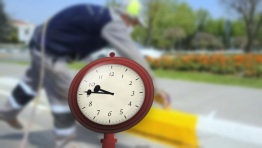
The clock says 9,46
